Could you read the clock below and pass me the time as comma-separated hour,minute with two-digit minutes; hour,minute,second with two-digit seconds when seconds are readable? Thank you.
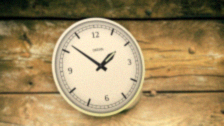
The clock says 1,52
